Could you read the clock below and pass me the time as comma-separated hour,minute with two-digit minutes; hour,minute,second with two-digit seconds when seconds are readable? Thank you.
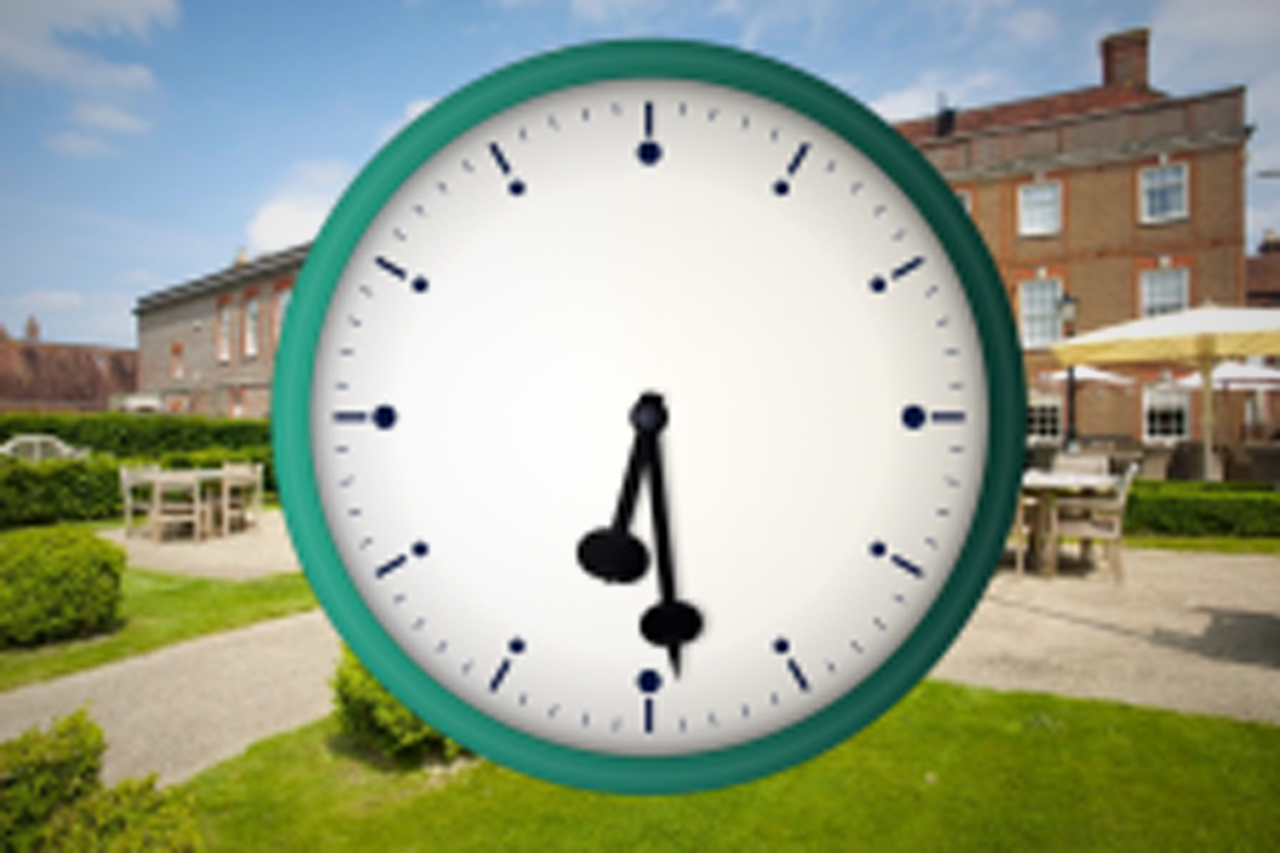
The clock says 6,29
